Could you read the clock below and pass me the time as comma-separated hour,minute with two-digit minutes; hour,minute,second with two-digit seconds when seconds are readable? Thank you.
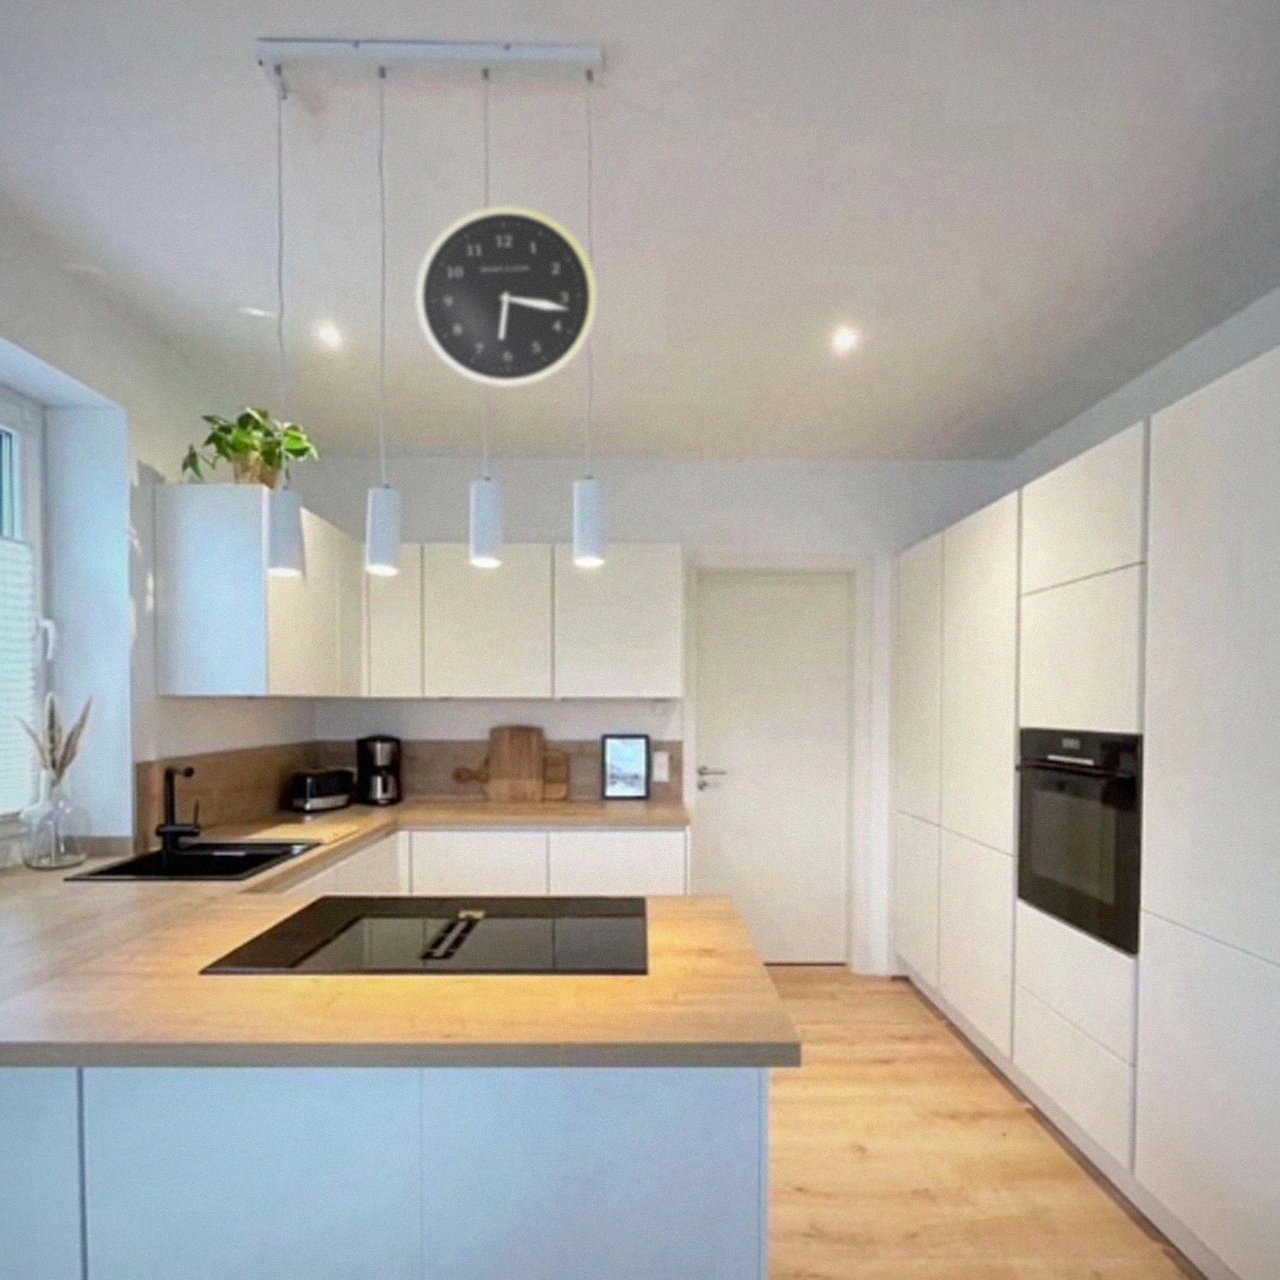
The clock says 6,17
